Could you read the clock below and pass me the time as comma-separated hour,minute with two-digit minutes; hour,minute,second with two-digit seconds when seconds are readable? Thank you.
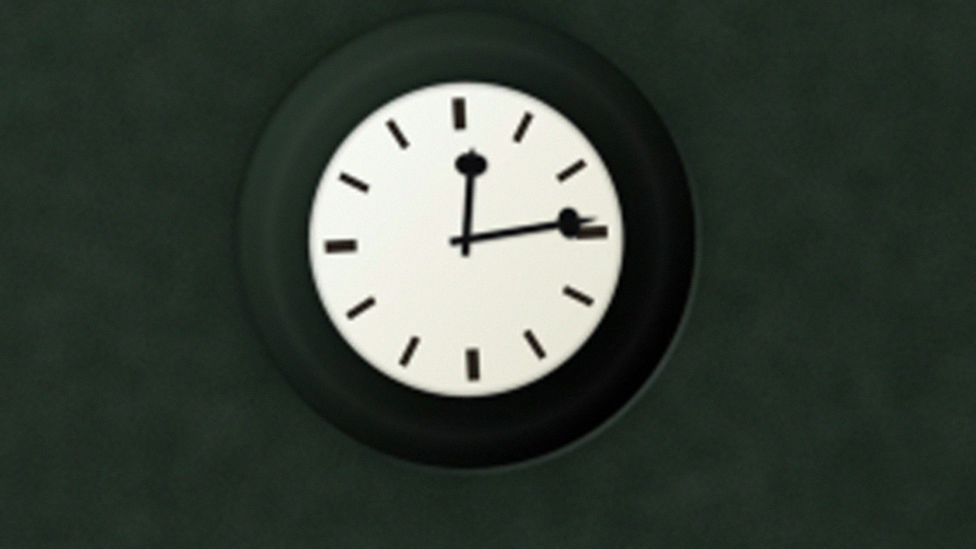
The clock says 12,14
